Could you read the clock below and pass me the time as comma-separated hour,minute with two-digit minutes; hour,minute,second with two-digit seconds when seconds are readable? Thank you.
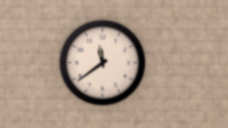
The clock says 11,39
